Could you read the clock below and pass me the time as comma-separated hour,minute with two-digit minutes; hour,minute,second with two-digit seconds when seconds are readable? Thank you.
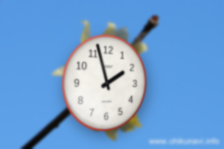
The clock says 1,57
